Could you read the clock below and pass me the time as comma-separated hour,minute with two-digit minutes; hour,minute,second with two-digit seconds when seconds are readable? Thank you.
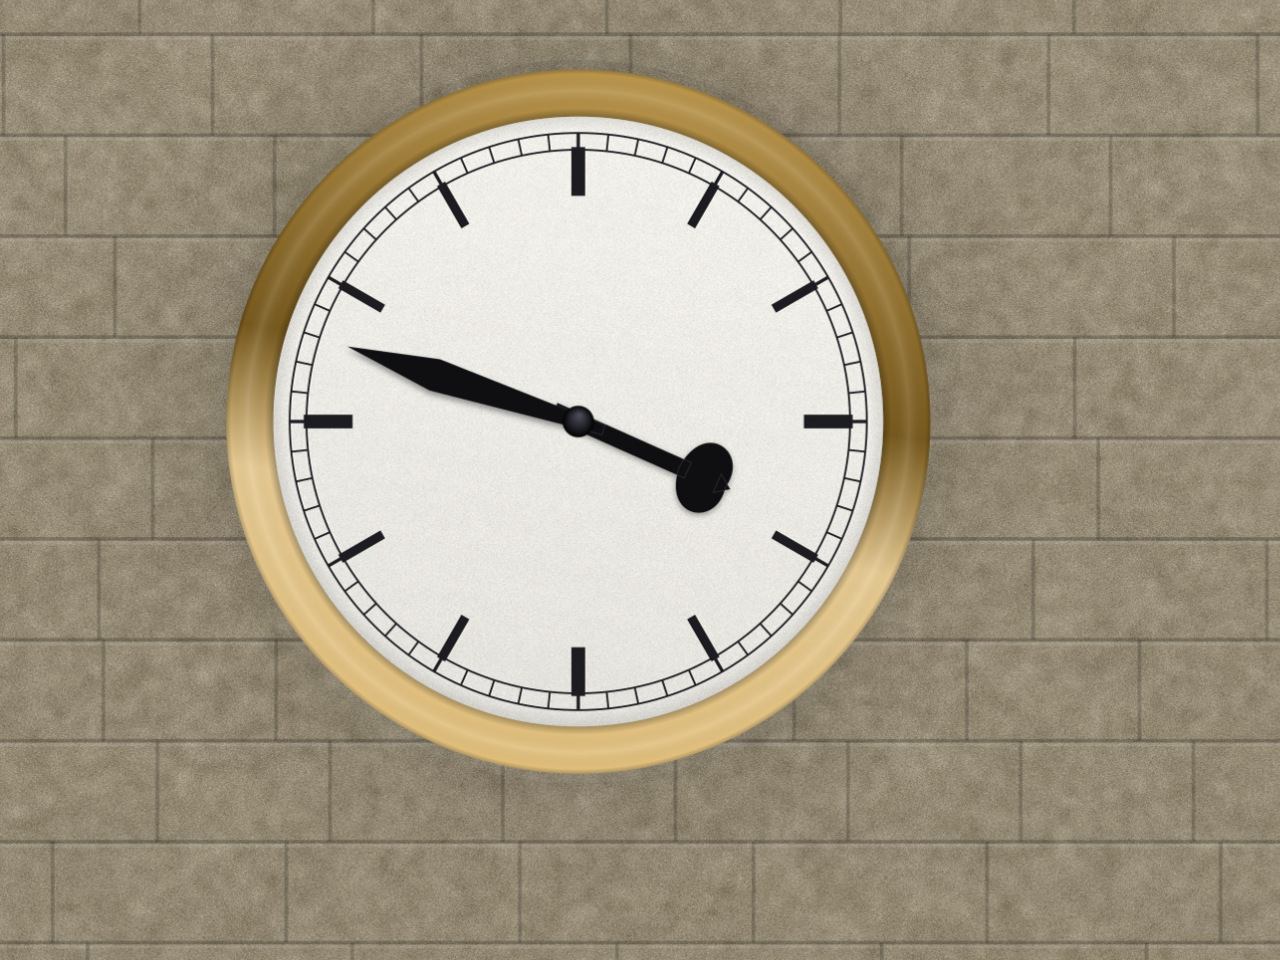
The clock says 3,48
